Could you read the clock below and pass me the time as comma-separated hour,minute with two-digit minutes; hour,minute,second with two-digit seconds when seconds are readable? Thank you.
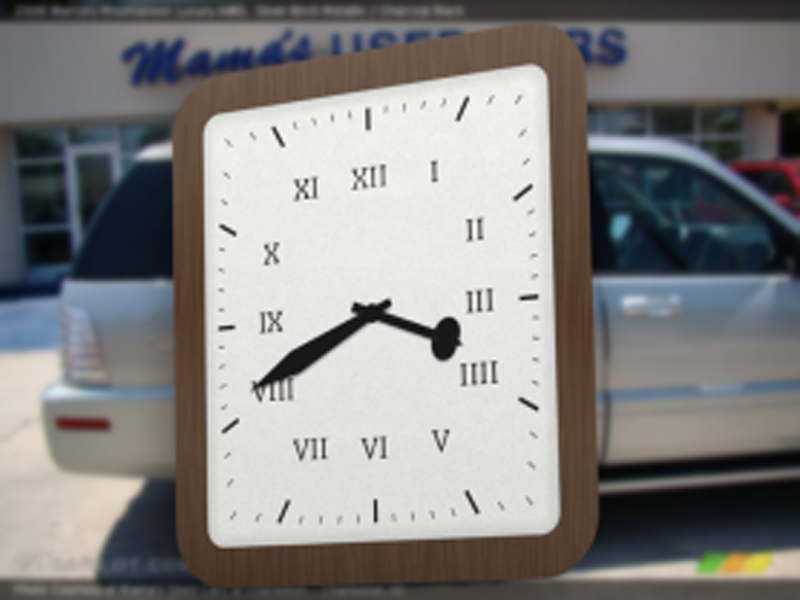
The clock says 3,41
